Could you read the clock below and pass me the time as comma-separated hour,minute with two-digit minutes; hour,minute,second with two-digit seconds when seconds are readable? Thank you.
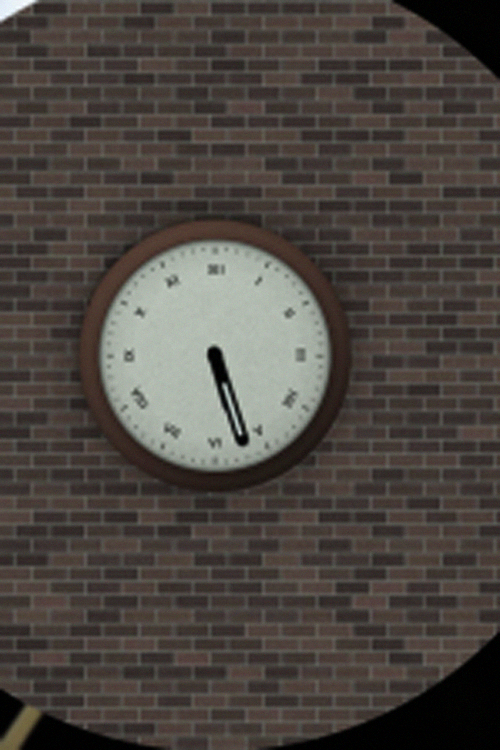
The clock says 5,27
